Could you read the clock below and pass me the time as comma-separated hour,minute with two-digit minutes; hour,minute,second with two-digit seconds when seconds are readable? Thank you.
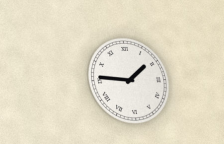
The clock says 1,46
